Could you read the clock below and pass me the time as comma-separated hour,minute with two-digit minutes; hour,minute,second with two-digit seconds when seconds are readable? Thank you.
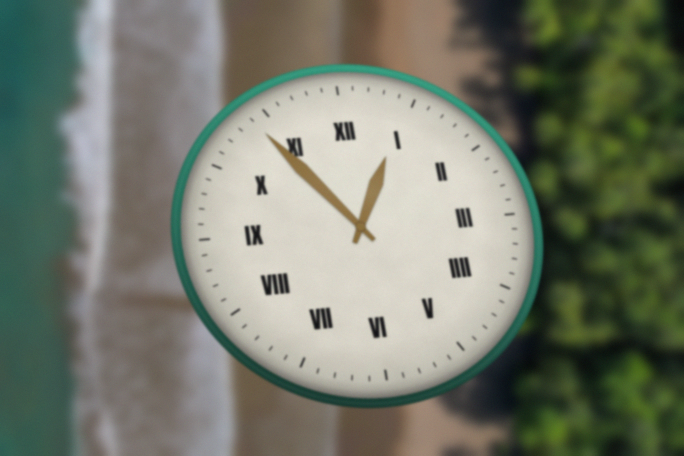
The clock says 12,54
